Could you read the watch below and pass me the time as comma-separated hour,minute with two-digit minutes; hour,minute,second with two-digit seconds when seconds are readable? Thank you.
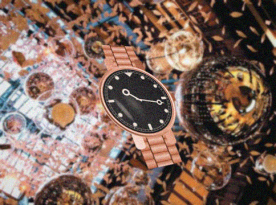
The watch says 10,17
